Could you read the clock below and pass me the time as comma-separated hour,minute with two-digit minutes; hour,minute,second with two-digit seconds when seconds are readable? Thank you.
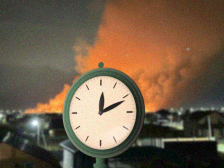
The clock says 12,11
